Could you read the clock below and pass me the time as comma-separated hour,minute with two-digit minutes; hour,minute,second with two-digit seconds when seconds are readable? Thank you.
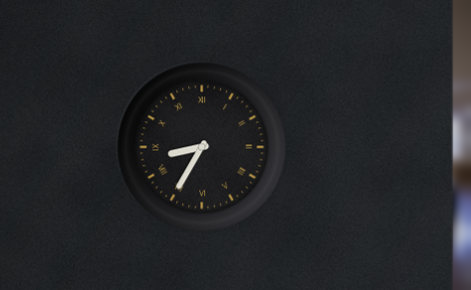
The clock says 8,35
